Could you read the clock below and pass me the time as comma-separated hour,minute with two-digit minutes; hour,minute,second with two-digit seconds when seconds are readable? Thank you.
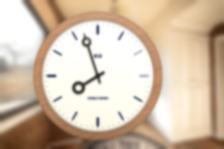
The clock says 7,57
